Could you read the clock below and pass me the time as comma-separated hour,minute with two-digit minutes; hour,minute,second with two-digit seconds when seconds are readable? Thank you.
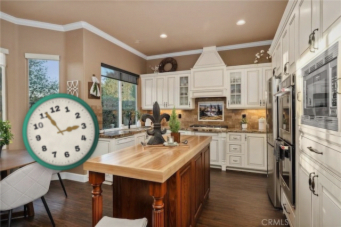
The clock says 2,56
